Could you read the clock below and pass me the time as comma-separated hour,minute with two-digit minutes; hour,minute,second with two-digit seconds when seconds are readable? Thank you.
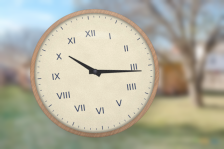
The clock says 10,16
